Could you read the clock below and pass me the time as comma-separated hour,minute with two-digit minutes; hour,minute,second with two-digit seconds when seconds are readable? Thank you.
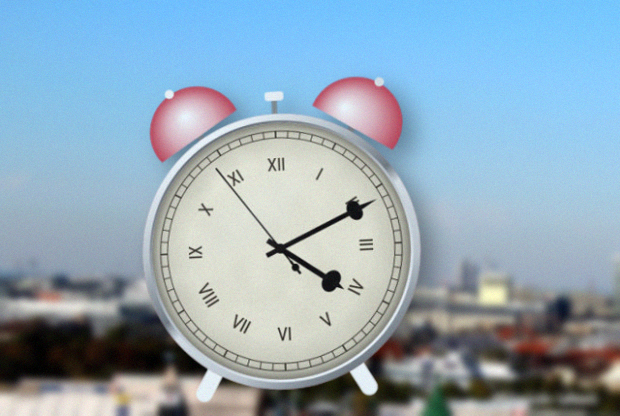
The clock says 4,10,54
